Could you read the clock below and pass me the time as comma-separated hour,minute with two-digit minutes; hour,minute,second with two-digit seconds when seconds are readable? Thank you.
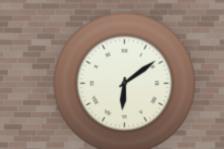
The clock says 6,09
